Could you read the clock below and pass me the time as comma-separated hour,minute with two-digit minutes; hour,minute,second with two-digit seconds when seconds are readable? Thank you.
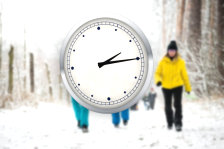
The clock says 2,15
